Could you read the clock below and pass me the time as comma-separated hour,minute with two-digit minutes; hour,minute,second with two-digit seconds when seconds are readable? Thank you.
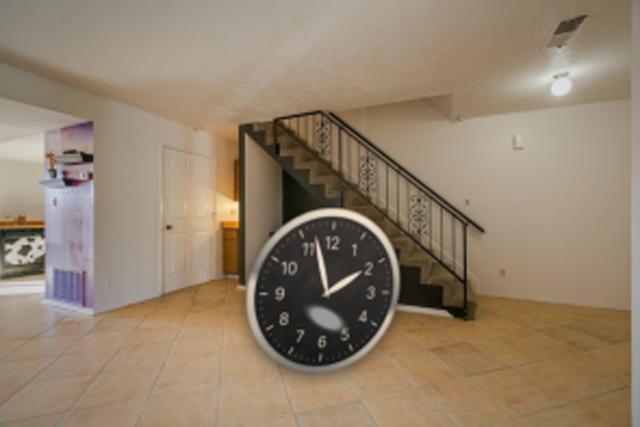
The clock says 1,57
